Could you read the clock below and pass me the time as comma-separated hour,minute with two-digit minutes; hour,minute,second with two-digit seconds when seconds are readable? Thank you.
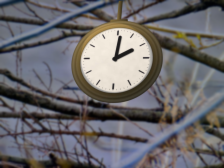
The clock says 2,01
